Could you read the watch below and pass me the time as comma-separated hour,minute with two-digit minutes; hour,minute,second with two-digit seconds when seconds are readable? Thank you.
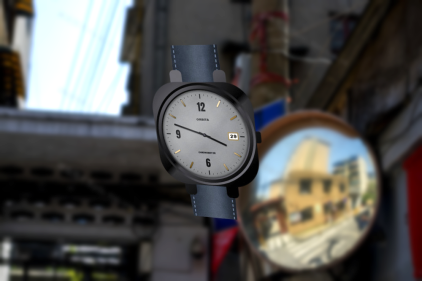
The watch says 3,48
